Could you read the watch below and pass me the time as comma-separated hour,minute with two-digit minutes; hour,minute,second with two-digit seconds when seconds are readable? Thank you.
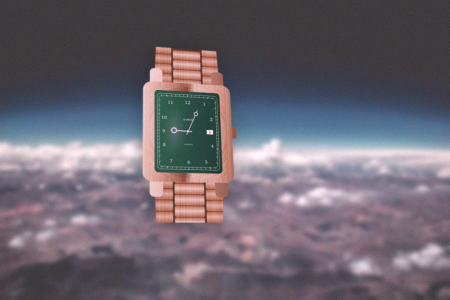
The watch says 9,04
